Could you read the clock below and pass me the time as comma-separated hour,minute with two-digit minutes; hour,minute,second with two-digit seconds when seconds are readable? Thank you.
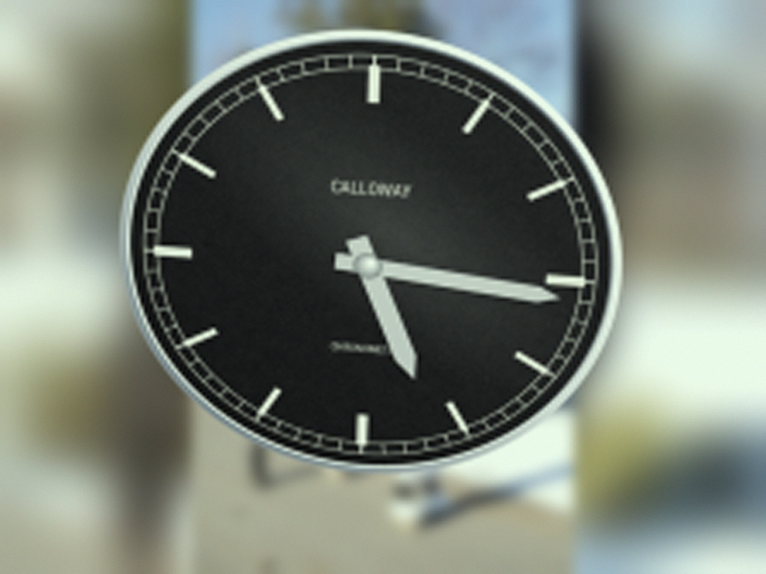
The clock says 5,16
